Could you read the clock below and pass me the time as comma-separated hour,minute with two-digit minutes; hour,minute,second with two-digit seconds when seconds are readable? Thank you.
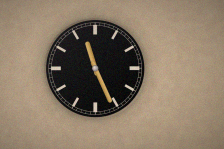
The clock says 11,26
